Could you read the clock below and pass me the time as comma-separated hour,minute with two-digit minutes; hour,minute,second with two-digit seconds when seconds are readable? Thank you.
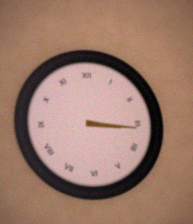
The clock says 3,16
